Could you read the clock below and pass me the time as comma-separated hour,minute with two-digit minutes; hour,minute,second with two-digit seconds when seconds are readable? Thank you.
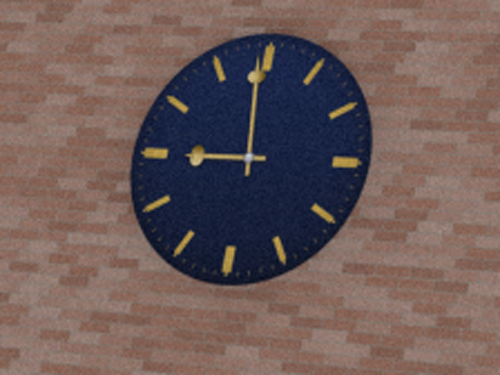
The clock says 8,59
